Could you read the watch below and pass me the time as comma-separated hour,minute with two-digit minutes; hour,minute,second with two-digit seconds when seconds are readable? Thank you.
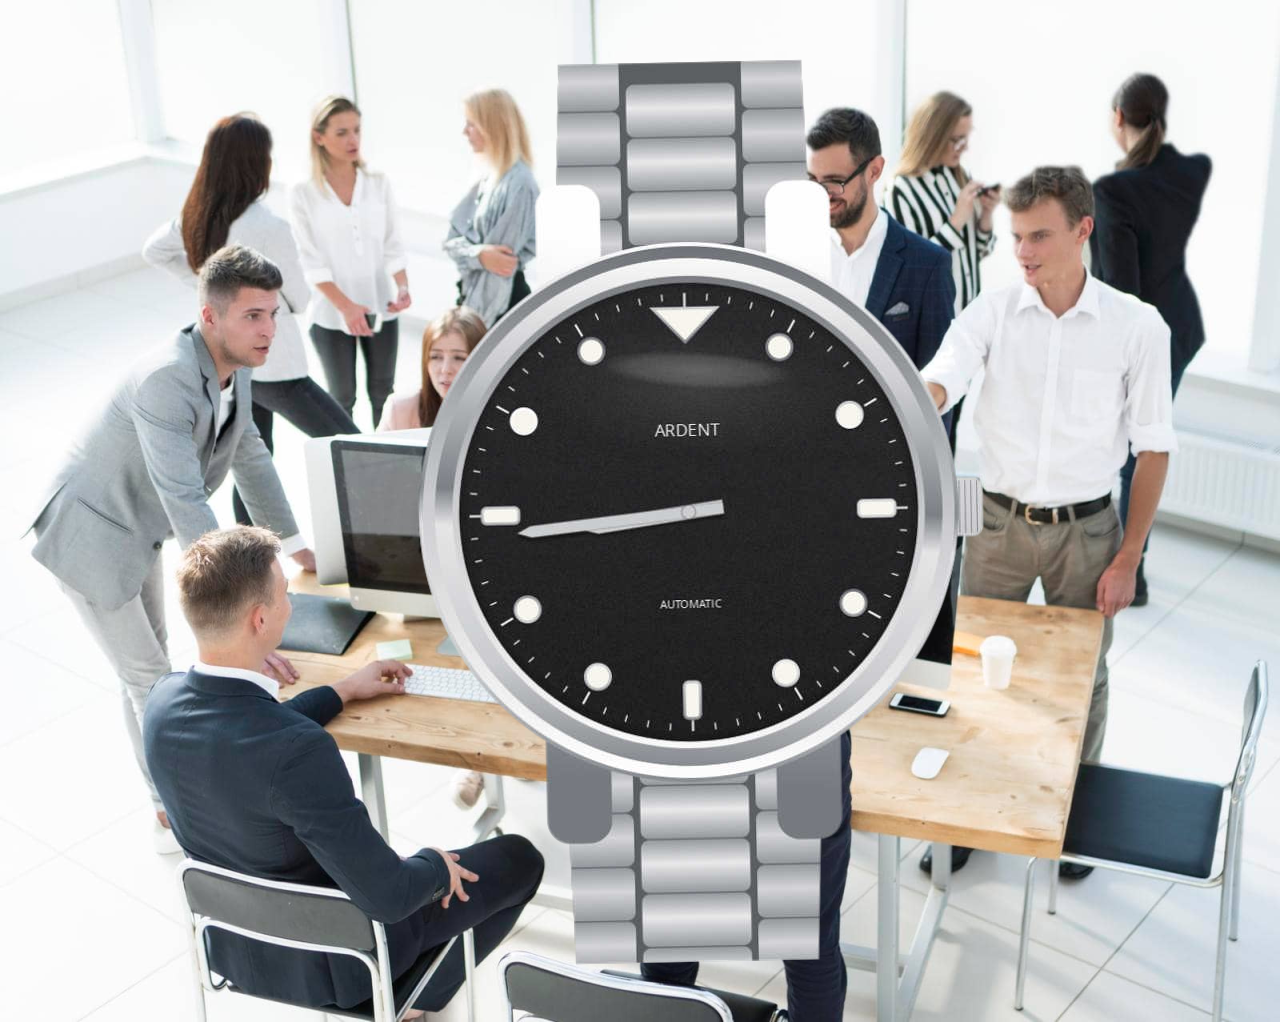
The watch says 8,44
